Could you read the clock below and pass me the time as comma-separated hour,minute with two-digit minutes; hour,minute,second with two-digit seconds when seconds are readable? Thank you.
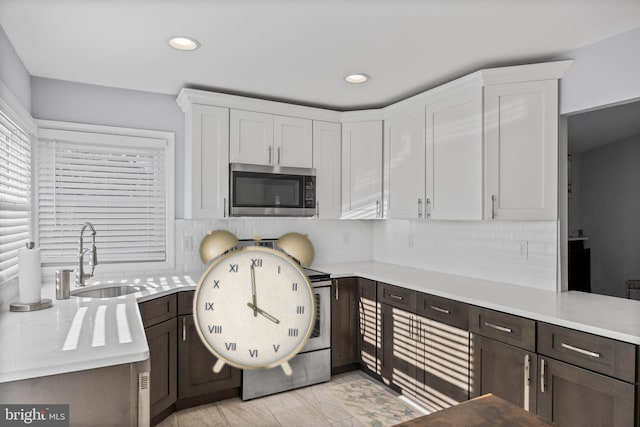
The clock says 3,59
